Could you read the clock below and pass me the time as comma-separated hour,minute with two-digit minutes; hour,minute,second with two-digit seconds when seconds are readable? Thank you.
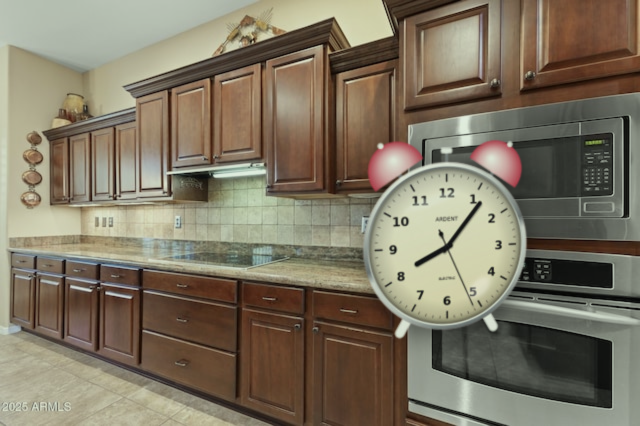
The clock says 8,06,26
